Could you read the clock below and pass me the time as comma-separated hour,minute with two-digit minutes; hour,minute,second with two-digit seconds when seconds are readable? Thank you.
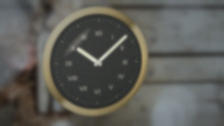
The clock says 10,08
